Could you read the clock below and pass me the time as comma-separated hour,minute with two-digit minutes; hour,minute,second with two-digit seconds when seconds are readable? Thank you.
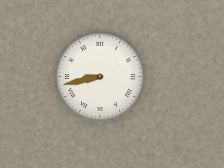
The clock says 8,43
